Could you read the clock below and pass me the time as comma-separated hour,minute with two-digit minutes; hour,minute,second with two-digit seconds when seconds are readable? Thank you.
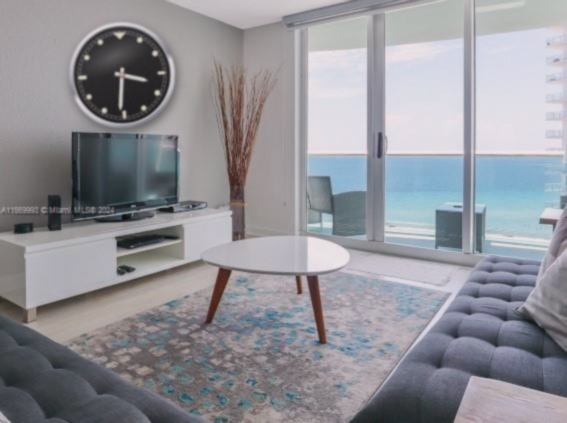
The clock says 3,31
